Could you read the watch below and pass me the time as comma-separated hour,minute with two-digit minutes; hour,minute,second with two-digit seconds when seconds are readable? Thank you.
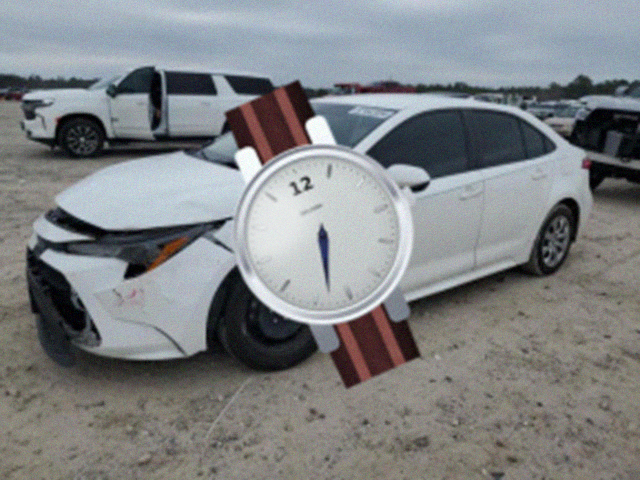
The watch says 6,33
